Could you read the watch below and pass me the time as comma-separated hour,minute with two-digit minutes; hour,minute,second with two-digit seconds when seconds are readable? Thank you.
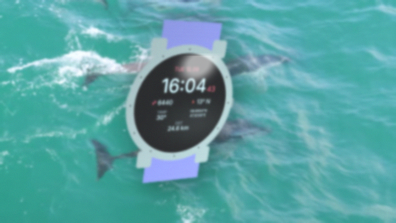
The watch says 16,04
